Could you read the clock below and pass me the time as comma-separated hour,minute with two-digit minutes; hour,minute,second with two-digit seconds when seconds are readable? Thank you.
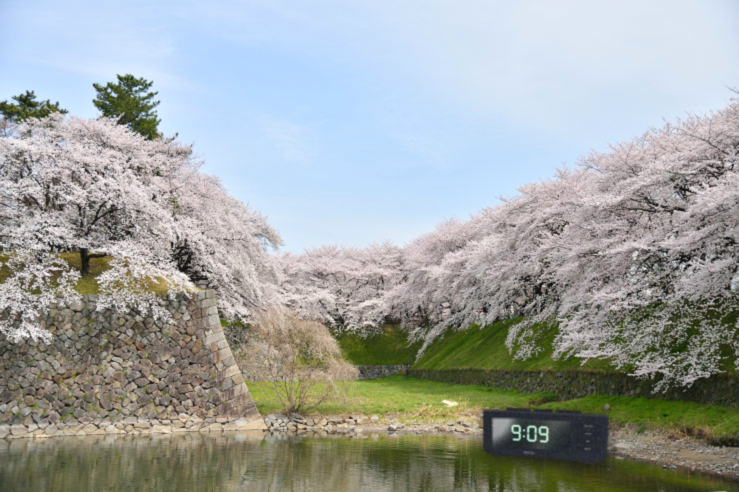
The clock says 9,09
